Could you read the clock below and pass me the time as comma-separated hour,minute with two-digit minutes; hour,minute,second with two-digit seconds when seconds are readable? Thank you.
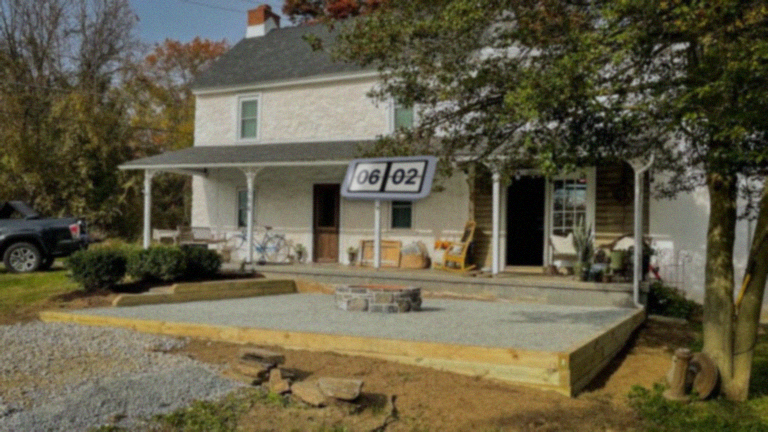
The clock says 6,02
